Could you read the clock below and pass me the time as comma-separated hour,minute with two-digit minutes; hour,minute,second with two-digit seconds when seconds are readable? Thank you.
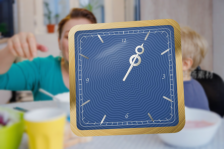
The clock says 1,05
